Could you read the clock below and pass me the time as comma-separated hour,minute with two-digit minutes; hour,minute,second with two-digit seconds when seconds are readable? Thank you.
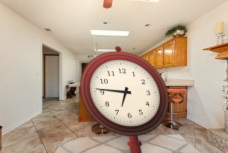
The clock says 6,46
